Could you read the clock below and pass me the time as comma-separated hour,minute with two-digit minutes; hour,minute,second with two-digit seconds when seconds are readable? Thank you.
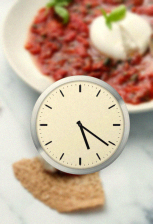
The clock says 5,21
